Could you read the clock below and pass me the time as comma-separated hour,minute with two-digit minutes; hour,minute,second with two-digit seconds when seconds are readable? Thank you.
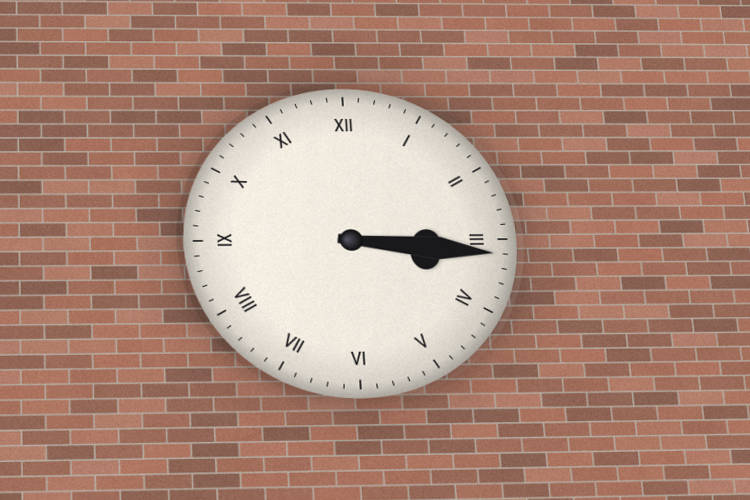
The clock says 3,16
